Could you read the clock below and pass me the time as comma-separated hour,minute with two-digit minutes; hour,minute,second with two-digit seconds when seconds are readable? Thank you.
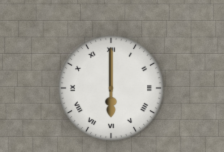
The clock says 6,00
